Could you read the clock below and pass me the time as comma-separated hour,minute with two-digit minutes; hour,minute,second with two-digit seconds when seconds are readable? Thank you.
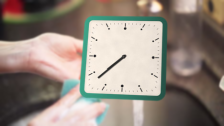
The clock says 7,38
